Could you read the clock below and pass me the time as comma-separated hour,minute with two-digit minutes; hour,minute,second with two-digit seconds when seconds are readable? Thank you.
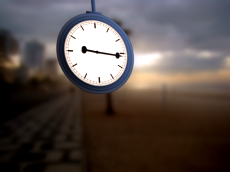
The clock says 9,16
